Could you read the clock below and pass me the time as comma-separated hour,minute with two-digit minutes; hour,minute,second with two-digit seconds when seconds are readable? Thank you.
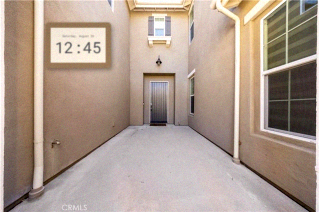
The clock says 12,45
